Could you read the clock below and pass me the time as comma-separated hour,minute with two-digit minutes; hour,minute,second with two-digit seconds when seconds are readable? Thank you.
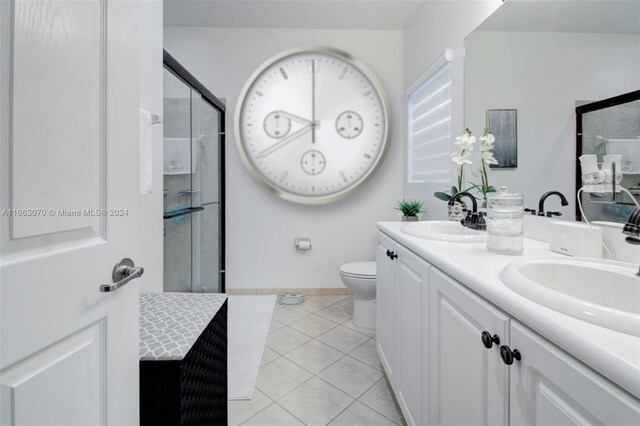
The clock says 9,40
